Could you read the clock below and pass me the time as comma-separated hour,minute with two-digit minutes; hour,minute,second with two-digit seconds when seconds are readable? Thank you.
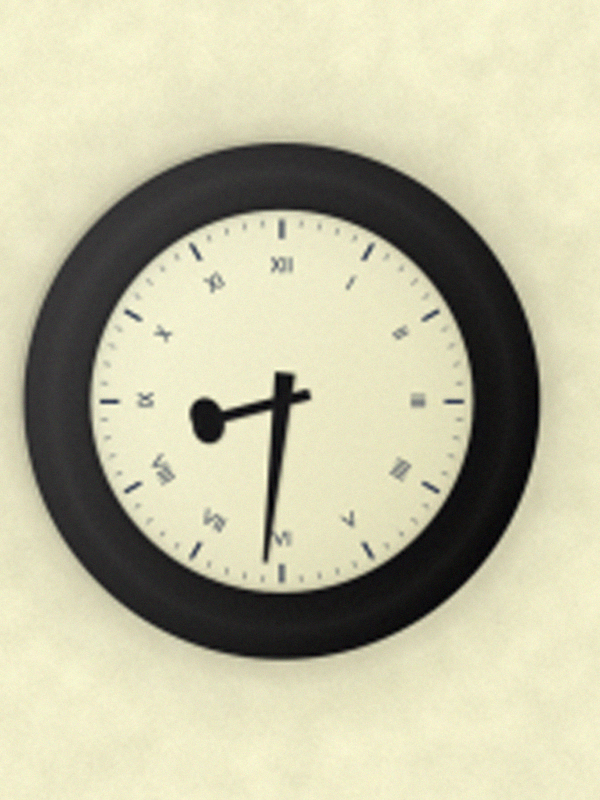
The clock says 8,31
